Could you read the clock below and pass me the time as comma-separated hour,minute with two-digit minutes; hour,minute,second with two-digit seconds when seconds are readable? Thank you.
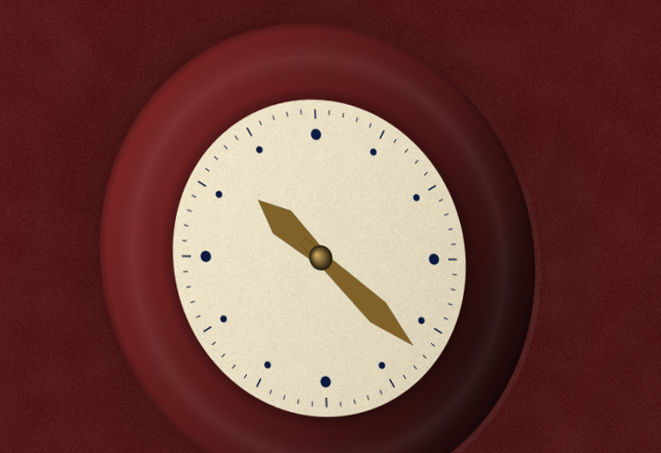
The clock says 10,22
